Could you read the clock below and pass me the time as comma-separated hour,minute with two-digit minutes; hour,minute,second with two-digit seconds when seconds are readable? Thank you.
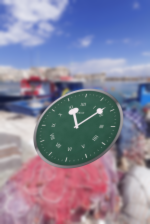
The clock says 11,08
